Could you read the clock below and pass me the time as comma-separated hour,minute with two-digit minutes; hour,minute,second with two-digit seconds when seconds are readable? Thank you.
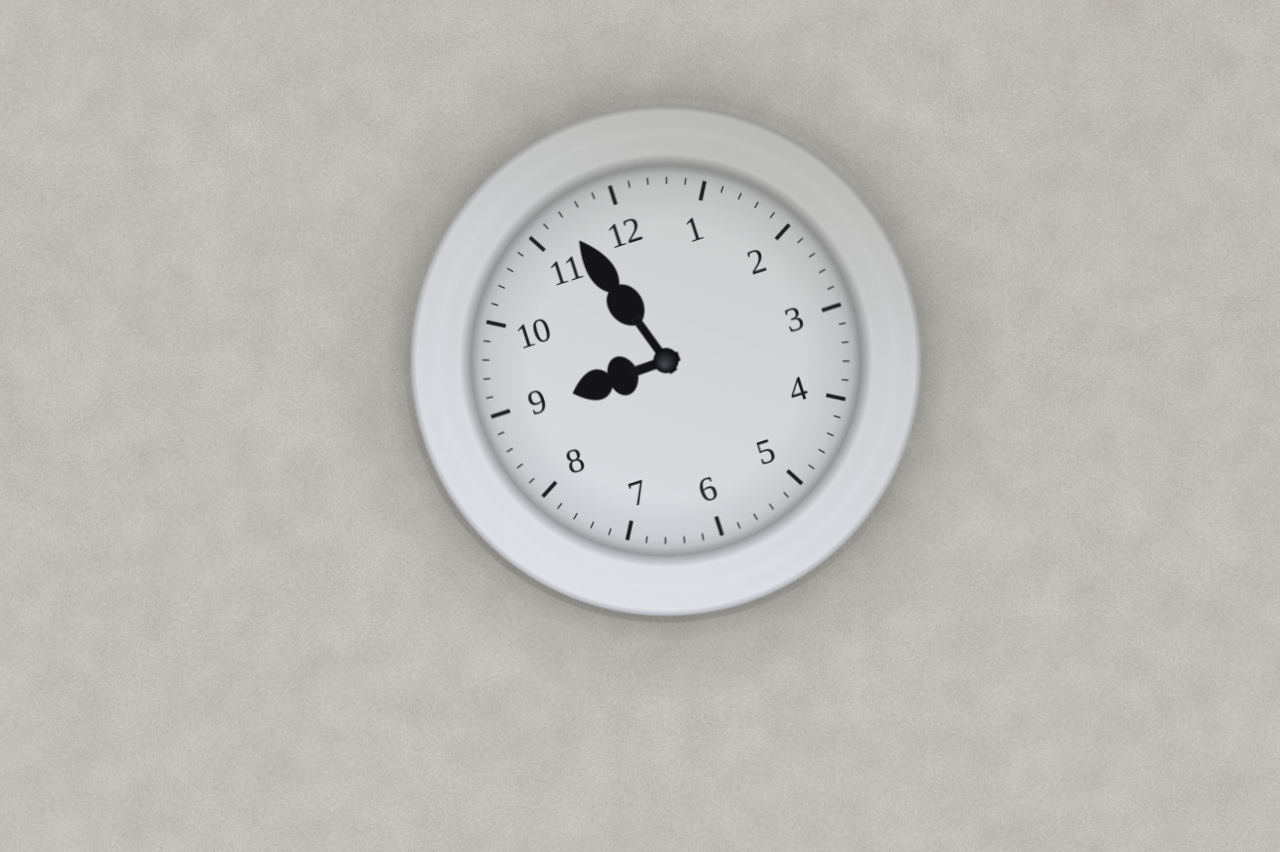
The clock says 8,57
